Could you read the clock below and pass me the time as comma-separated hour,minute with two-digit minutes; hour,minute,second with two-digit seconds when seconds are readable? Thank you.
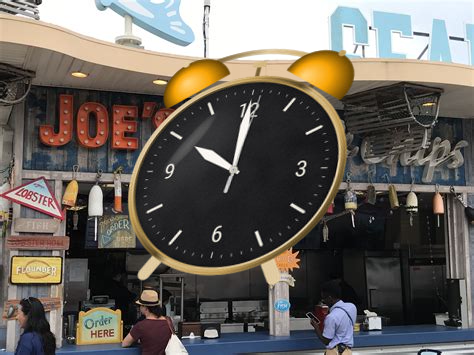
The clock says 10,00,01
